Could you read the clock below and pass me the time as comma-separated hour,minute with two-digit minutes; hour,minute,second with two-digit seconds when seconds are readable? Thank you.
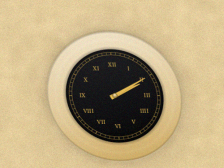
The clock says 2,10
